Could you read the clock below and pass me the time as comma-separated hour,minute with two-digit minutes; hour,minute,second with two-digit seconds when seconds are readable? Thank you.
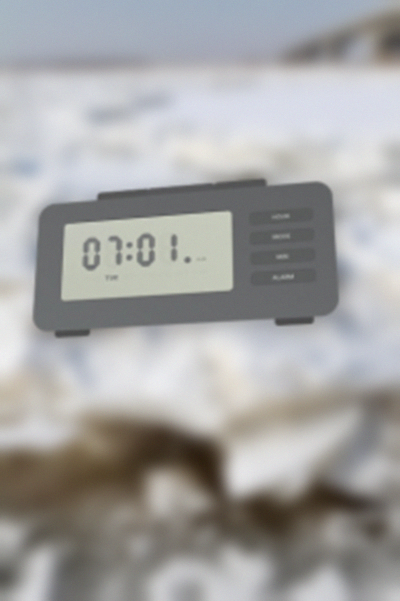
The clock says 7,01
